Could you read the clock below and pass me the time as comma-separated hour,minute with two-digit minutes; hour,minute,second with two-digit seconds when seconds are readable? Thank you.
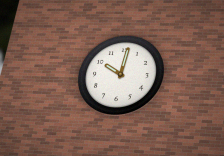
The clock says 10,01
